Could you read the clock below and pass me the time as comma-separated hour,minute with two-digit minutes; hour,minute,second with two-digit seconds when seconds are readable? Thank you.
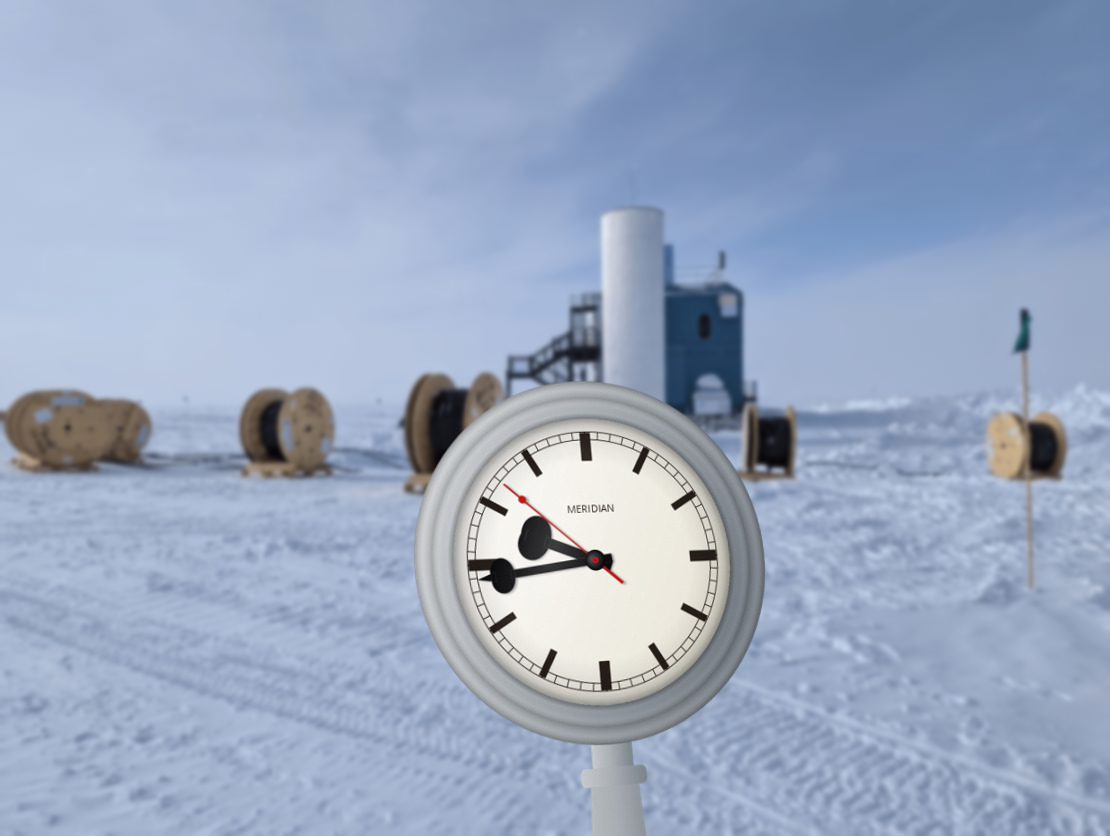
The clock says 9,43,52
